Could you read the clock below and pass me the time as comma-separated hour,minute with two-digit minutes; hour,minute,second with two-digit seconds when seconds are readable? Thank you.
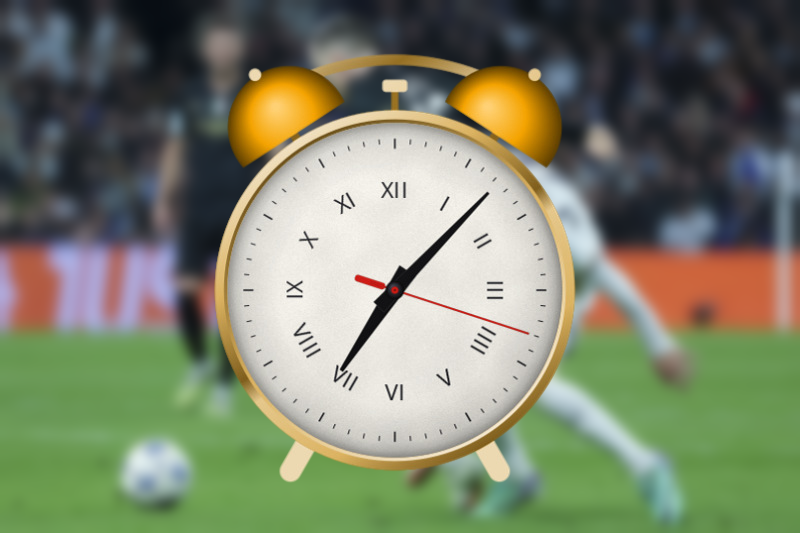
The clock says 7,07,18
